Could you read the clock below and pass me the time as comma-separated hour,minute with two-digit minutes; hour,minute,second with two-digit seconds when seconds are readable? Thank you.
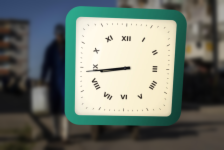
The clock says 8,44
